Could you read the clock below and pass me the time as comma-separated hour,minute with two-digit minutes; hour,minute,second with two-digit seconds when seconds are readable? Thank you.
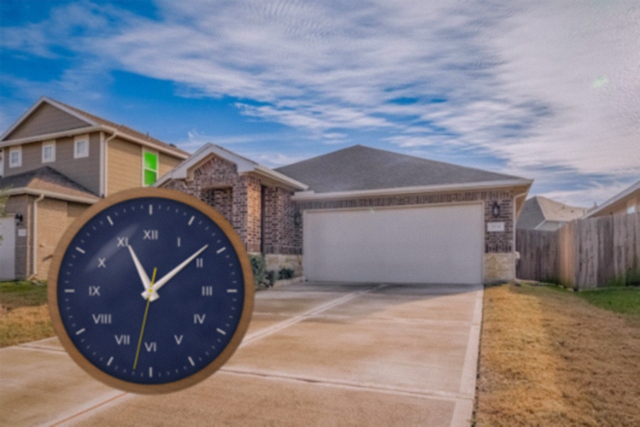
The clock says 11,08,32
